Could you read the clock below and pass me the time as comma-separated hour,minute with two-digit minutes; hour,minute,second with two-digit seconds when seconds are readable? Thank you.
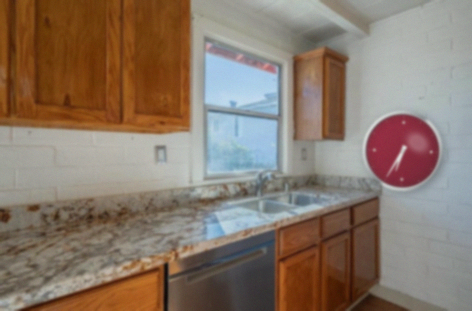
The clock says 6,35
